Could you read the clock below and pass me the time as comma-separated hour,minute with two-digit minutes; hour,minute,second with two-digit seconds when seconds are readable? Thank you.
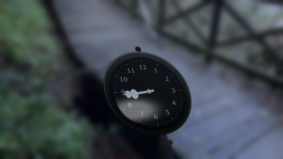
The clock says 8,44
